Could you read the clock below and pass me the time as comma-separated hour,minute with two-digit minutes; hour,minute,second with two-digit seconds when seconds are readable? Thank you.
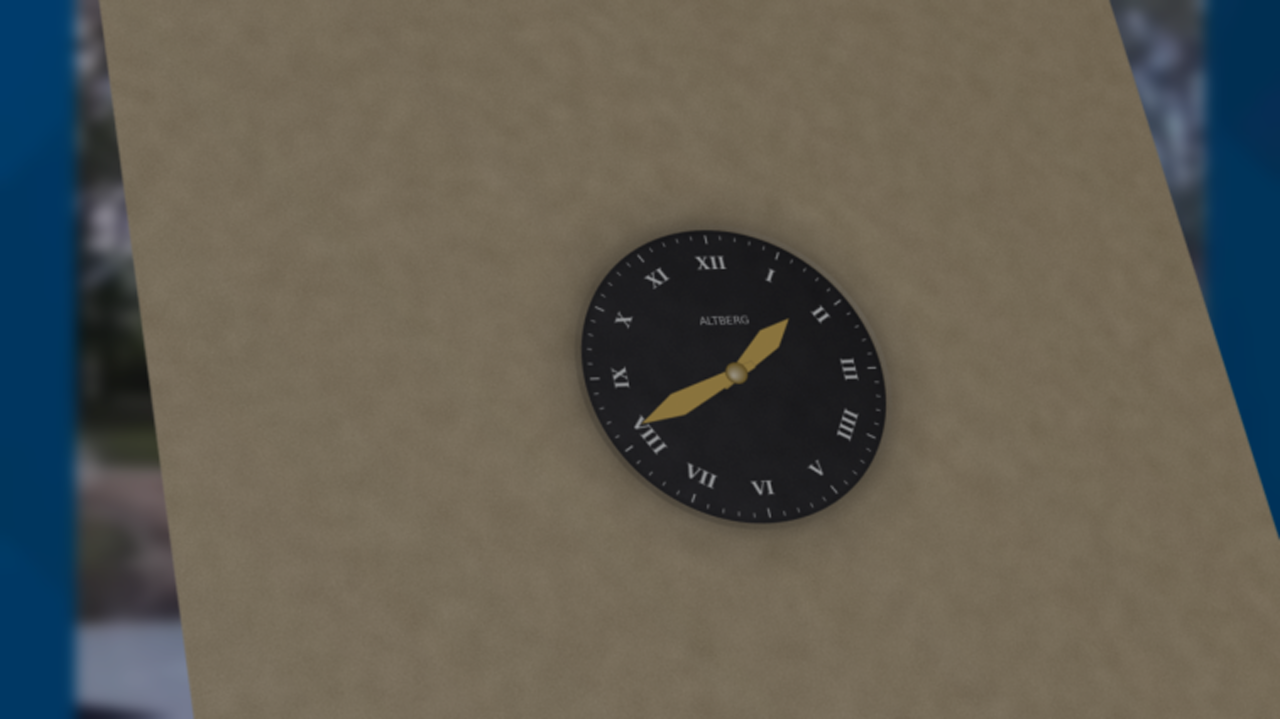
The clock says 1,41
